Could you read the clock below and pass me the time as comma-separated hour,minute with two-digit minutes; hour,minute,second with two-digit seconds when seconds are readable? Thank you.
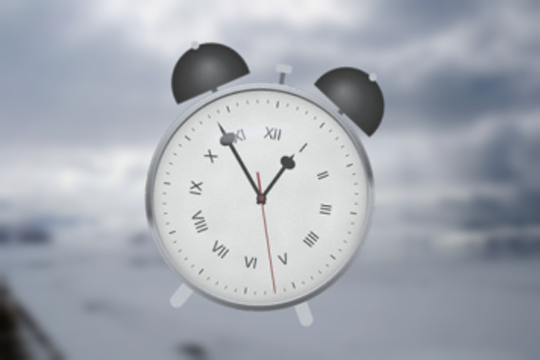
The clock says 12,53,27
